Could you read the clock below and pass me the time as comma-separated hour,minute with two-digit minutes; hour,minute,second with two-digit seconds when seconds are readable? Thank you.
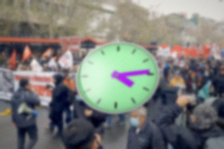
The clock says 4,14
